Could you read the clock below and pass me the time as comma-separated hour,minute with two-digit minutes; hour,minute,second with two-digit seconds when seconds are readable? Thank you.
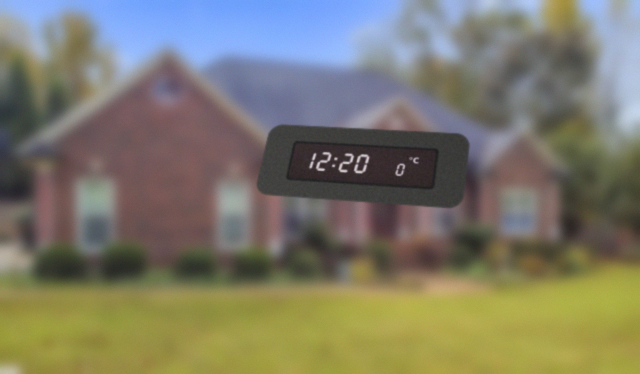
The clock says 12,20
